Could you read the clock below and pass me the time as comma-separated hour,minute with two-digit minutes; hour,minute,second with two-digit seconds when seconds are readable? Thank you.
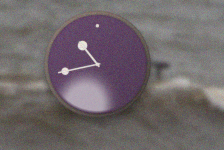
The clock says 10,43
